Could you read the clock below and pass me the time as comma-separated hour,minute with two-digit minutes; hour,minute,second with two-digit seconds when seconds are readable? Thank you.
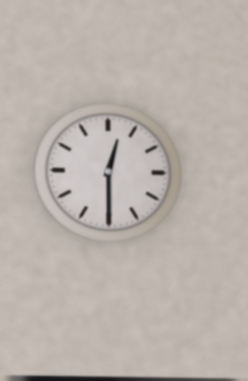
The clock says 12,30
